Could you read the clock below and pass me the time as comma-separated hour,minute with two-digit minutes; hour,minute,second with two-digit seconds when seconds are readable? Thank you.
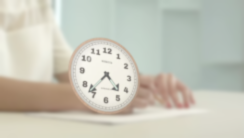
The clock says 4,37
